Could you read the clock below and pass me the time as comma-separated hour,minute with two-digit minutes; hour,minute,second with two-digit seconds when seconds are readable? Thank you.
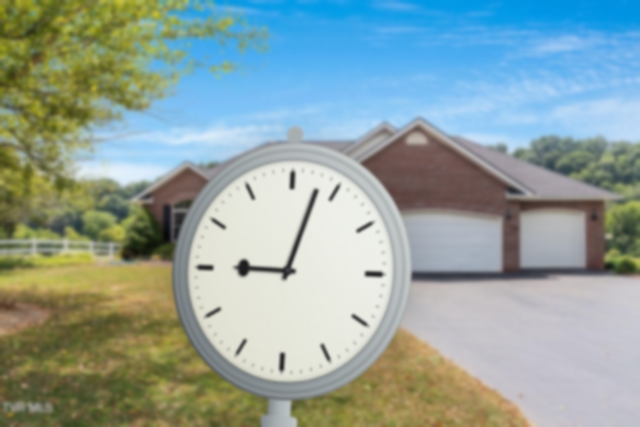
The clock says 9,03
